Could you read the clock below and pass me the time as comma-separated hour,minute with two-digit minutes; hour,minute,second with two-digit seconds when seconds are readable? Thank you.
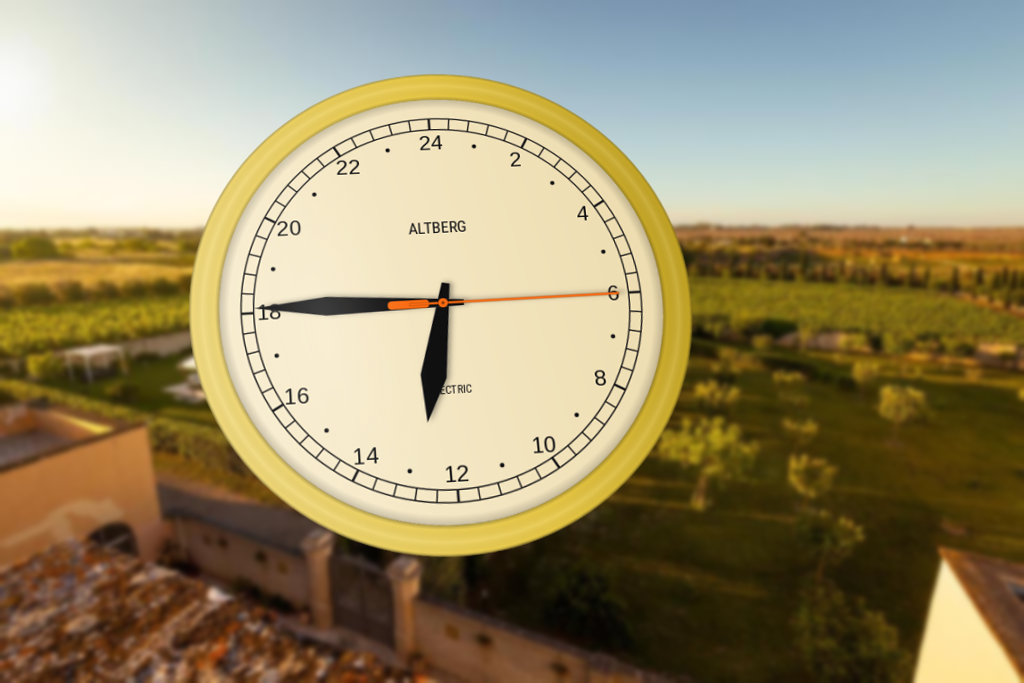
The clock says 12,45,15
